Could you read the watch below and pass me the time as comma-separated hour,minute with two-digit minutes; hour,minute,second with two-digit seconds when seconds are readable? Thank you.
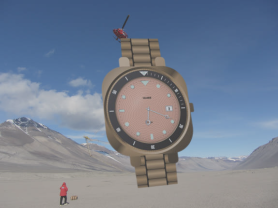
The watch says 6,19
